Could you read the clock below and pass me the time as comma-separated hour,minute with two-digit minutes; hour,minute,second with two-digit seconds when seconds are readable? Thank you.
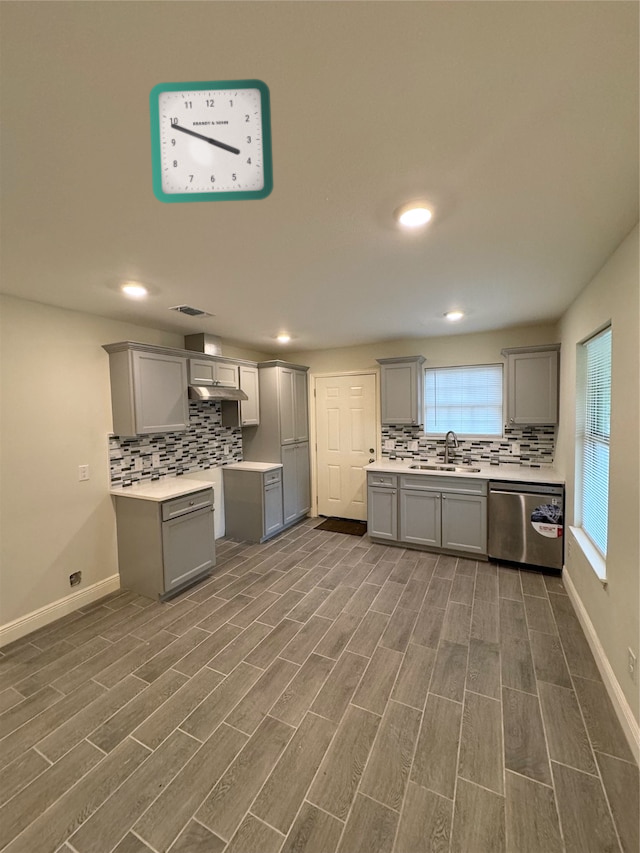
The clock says 3,49
